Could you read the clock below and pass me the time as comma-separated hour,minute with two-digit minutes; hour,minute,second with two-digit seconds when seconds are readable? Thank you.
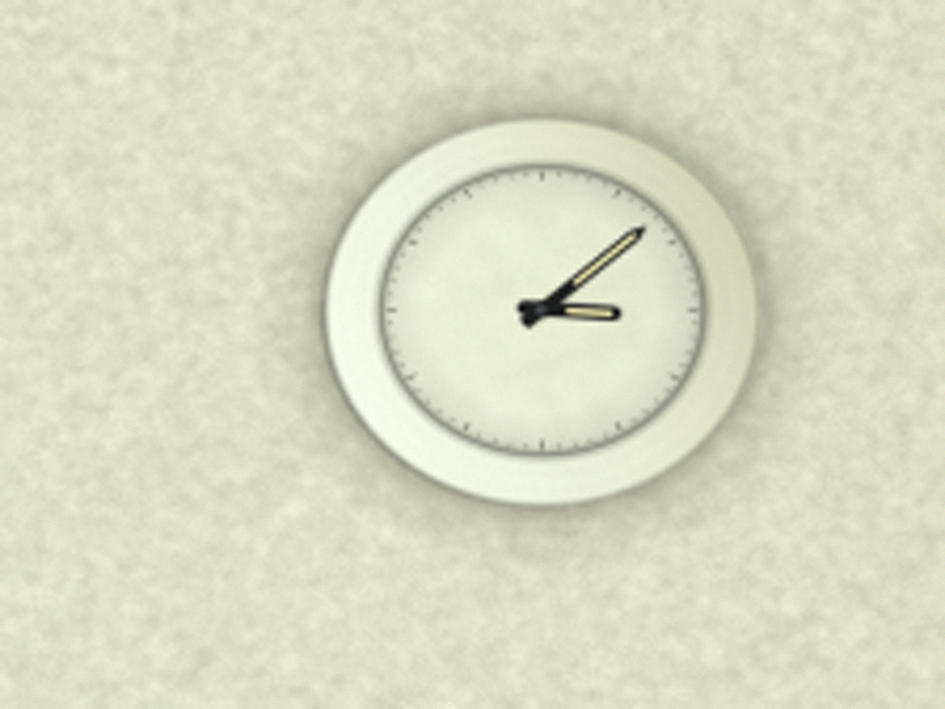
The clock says 3,08
